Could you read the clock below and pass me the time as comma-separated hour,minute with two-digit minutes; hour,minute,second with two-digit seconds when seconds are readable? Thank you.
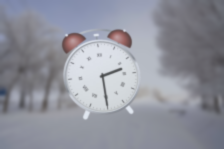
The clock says 2,30
